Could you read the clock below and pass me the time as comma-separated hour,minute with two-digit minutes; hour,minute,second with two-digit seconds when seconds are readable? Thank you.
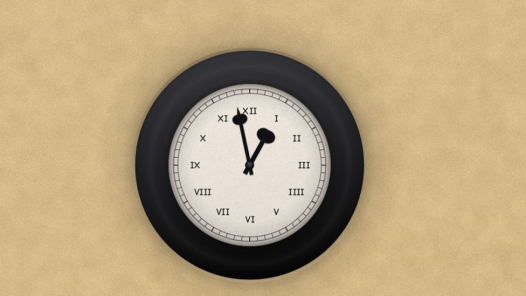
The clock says 12,58
